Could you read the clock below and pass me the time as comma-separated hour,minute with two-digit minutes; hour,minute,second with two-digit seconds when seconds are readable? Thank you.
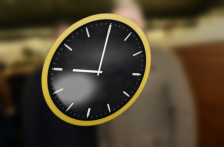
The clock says 9,00
